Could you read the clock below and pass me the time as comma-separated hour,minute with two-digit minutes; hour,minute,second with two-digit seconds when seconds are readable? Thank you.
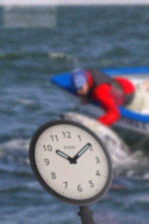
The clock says 10,09
